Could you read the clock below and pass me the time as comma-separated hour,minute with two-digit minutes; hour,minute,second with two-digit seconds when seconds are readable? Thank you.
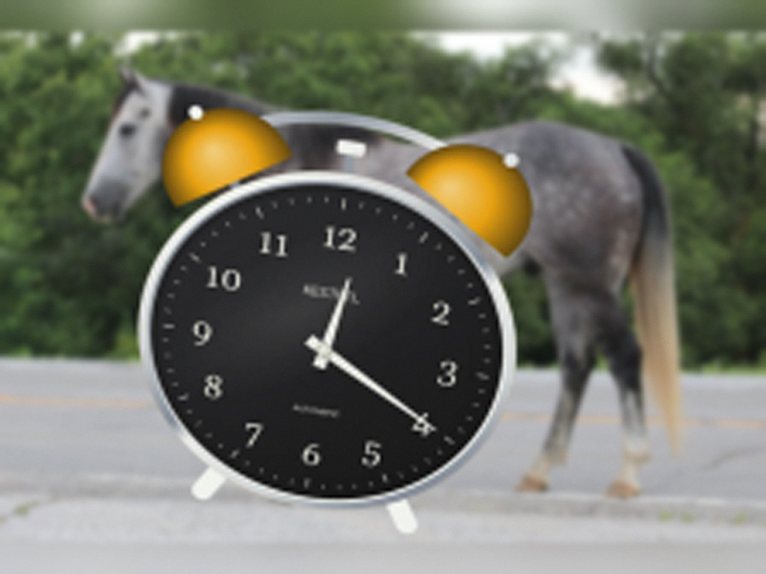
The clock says 12,20
